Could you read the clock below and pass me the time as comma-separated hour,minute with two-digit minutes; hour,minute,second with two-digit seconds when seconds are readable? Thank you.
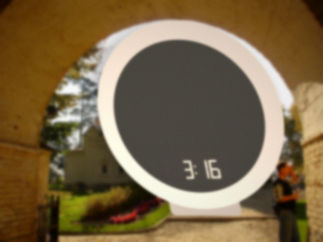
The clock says 3,16
